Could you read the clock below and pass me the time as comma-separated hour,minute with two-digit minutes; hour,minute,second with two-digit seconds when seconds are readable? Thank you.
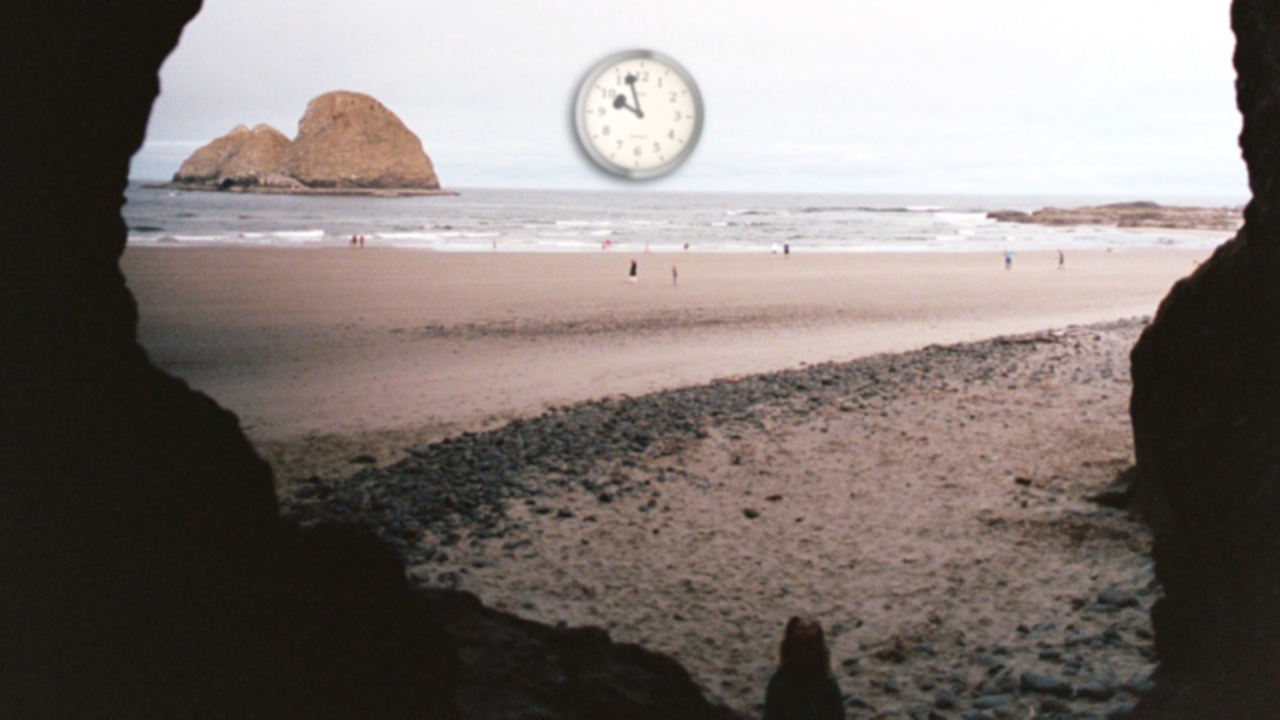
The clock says 9,57
